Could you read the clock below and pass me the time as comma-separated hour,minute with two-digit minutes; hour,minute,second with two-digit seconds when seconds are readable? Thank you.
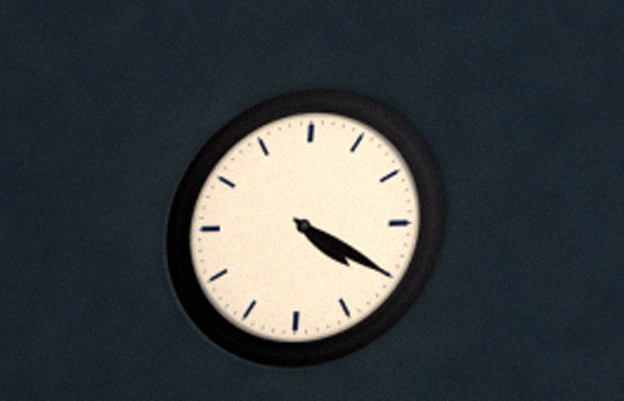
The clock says 4,20
